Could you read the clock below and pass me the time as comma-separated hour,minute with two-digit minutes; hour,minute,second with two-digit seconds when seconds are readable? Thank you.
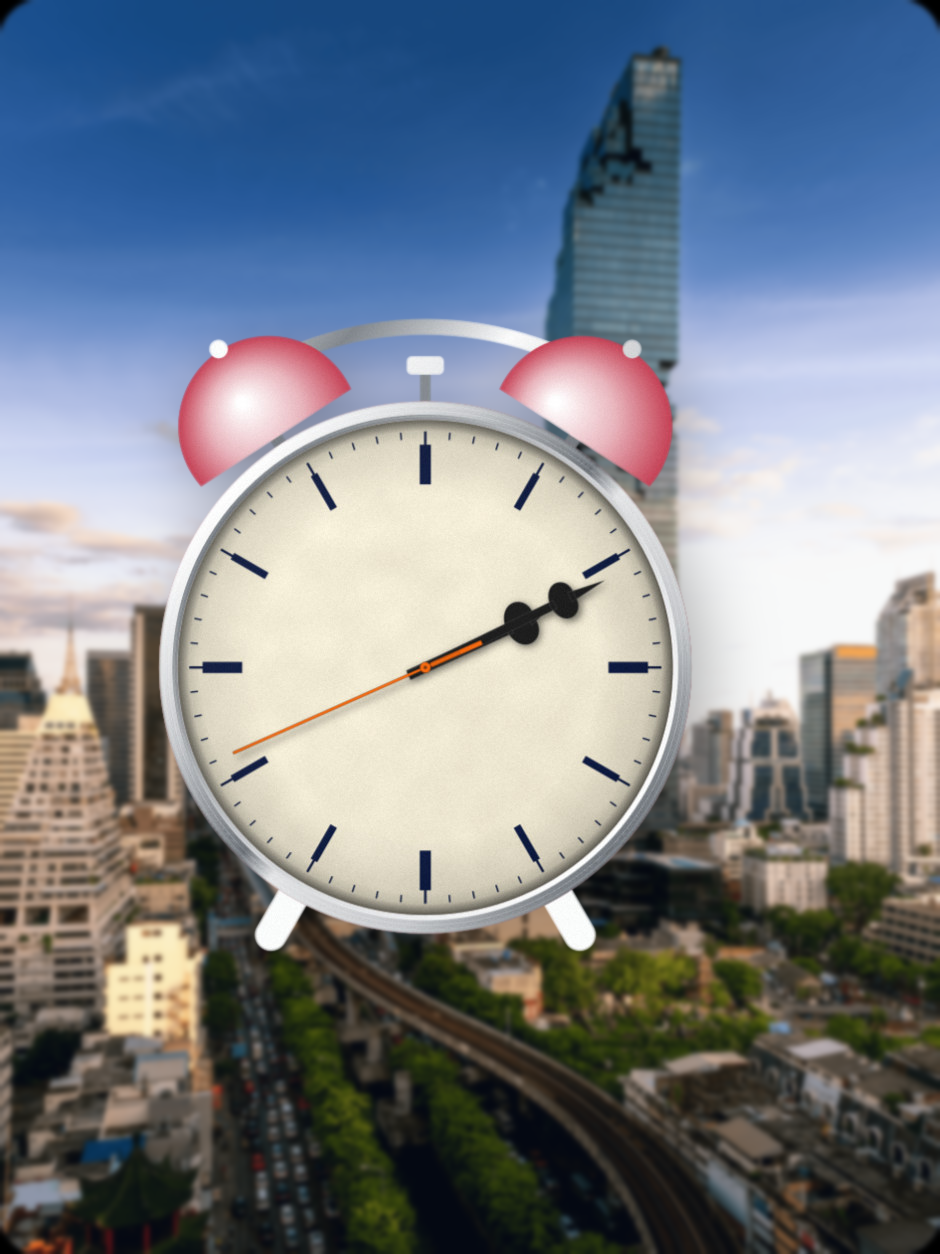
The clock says 2,10,41
